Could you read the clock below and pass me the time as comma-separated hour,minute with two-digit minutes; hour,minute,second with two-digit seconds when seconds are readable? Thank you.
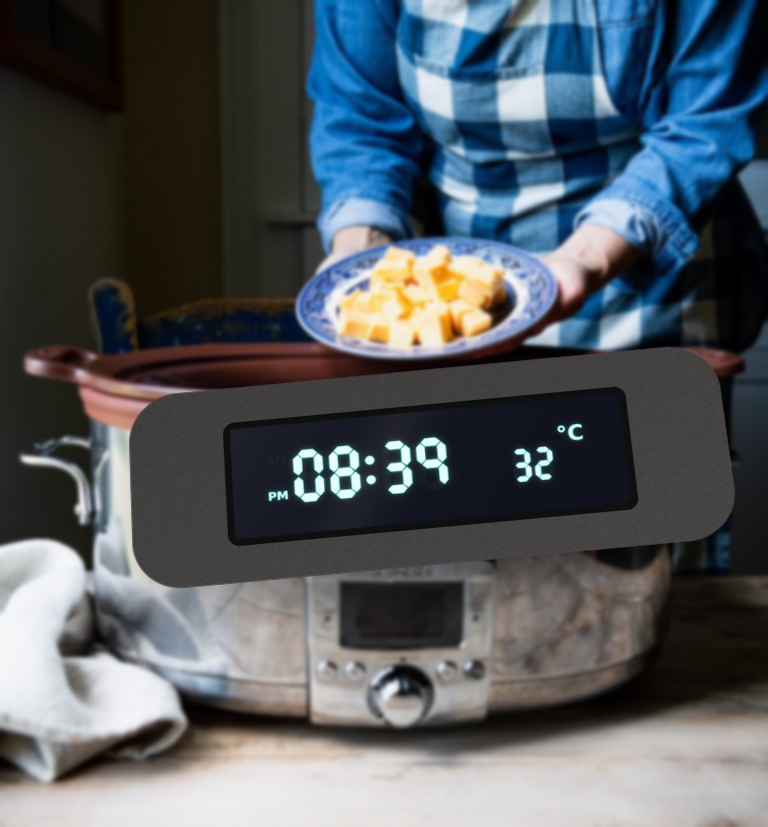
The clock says 8,39
